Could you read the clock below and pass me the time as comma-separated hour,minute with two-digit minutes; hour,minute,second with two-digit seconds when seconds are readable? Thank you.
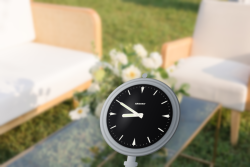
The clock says 8,50
